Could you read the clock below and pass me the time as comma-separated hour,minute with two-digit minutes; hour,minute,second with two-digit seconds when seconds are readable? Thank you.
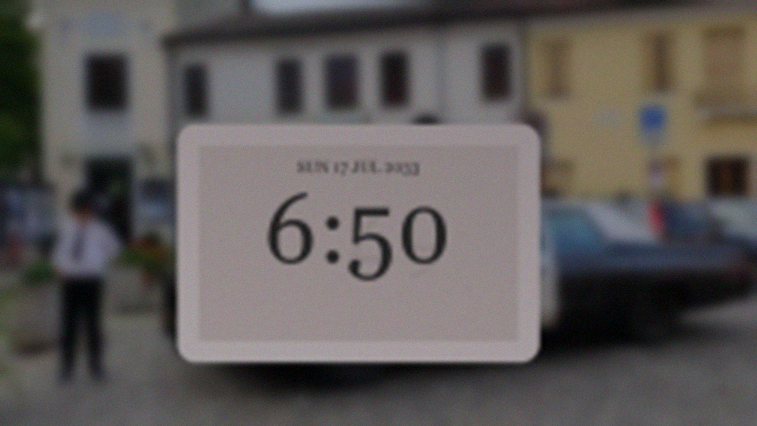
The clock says 6,50
